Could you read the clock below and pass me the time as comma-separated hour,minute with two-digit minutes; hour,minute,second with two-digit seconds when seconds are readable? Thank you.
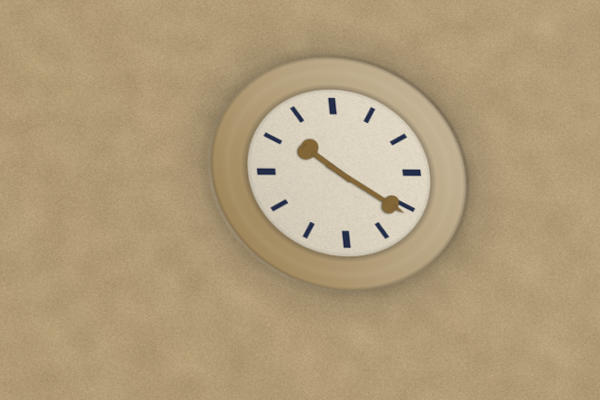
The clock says 10,21
